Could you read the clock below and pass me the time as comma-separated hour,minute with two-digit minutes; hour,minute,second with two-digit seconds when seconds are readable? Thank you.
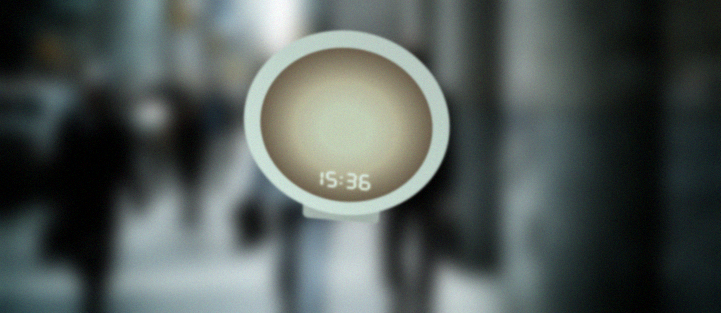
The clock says 15,36
